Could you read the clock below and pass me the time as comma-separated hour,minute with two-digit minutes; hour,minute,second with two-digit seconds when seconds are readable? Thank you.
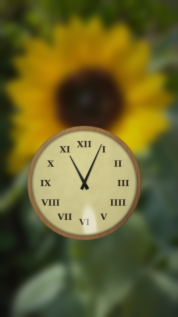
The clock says 11,04
